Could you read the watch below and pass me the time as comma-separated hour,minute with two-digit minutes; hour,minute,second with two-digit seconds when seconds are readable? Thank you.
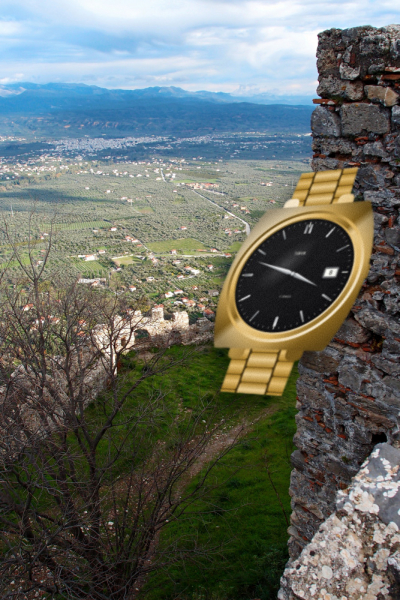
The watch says 3,48
